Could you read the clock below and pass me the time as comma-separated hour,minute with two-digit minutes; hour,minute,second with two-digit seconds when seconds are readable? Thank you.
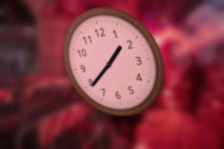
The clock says 1,39
